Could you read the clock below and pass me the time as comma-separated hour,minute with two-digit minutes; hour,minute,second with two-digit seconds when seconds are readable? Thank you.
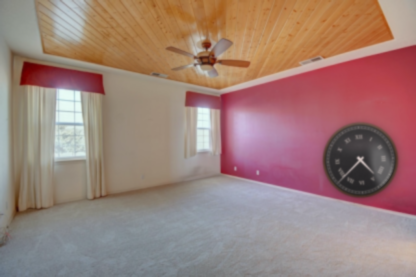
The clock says 4,38
